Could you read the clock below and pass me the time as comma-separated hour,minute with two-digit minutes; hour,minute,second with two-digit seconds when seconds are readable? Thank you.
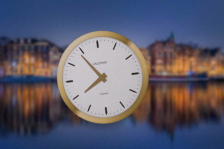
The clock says 7,54
